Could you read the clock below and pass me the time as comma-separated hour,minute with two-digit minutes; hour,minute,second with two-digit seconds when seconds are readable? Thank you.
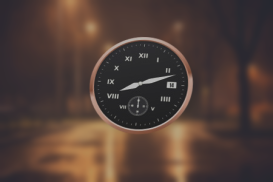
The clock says 8,12
